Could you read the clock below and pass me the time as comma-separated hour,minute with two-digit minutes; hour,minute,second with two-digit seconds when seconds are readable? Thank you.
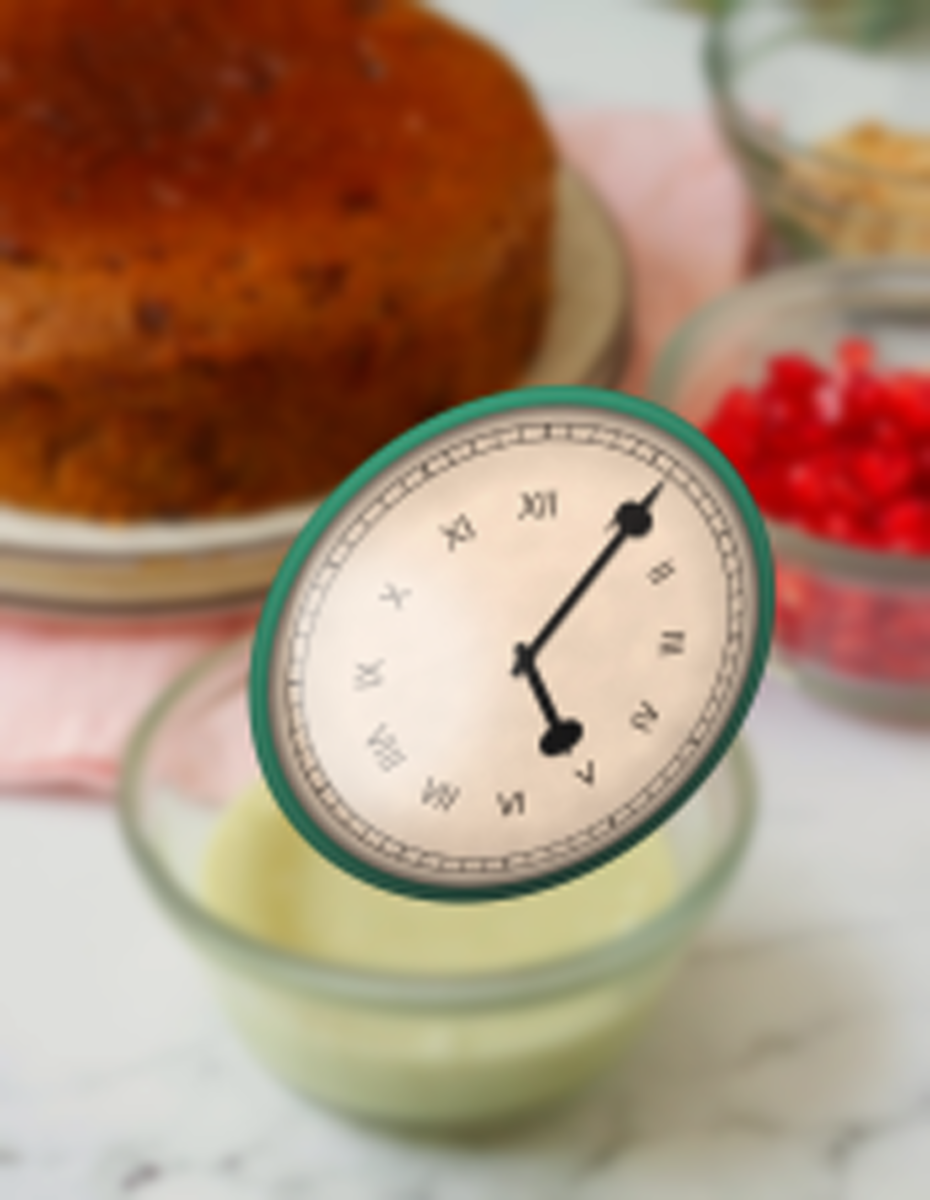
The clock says 5,06
